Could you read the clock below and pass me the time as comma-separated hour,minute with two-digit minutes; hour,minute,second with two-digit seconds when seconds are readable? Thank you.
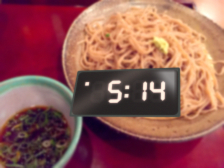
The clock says 5,14
